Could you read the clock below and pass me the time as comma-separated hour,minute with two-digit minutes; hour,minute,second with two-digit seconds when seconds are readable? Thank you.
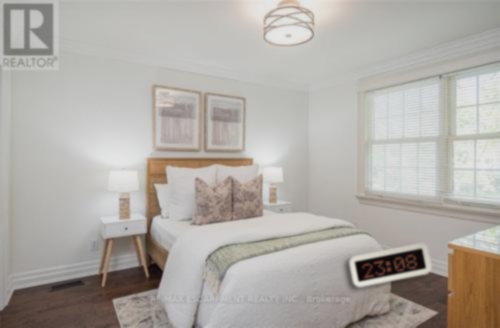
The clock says 23,08
